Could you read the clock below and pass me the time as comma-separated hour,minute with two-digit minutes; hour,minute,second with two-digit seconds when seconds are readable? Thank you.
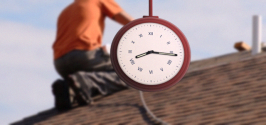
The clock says 8,16
